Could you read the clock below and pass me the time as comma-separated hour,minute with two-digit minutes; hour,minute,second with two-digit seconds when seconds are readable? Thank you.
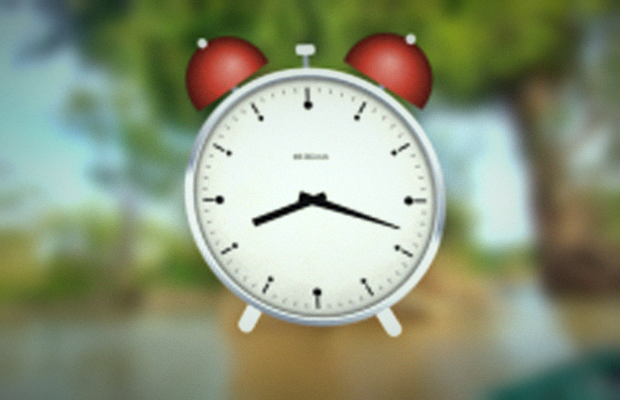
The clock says 8,18
